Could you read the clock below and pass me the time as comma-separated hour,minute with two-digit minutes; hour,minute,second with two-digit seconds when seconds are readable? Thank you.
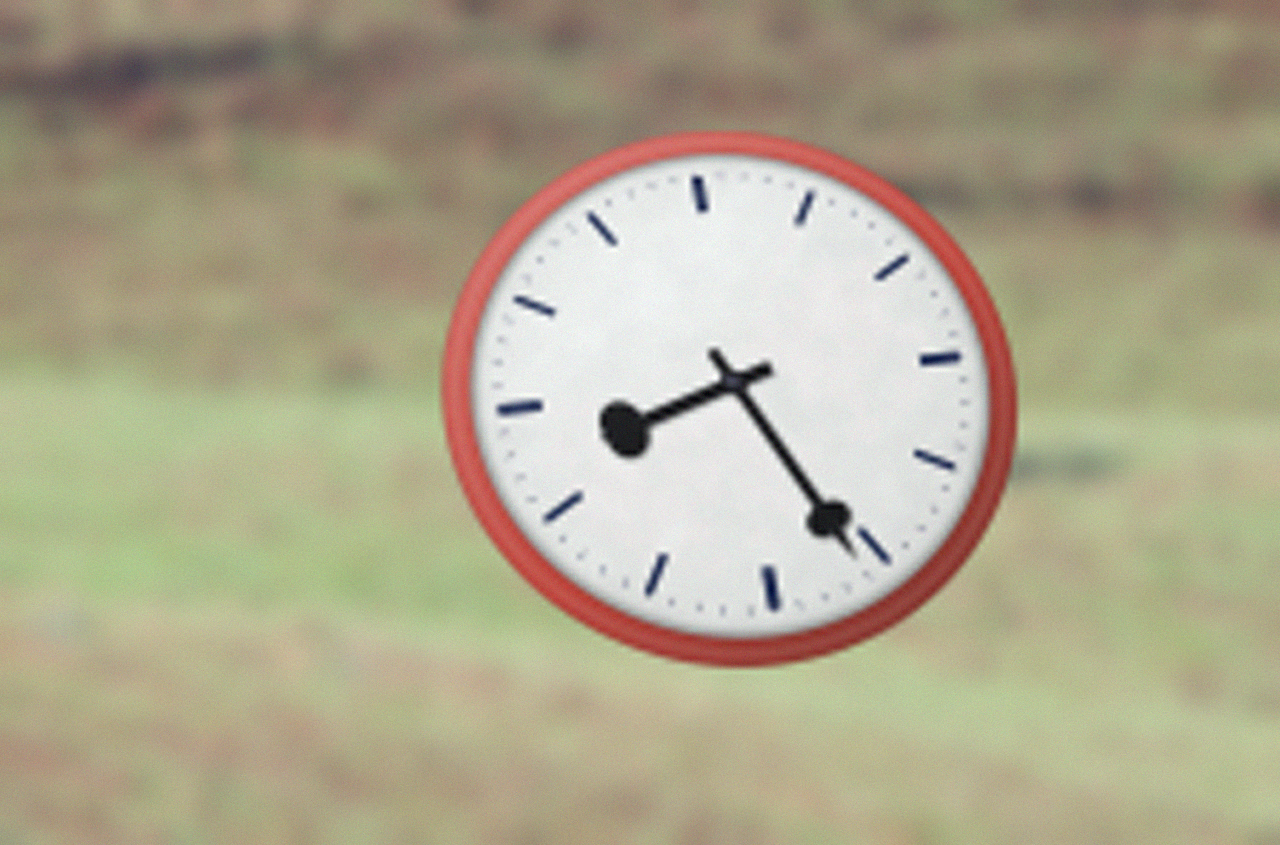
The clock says 8,26
